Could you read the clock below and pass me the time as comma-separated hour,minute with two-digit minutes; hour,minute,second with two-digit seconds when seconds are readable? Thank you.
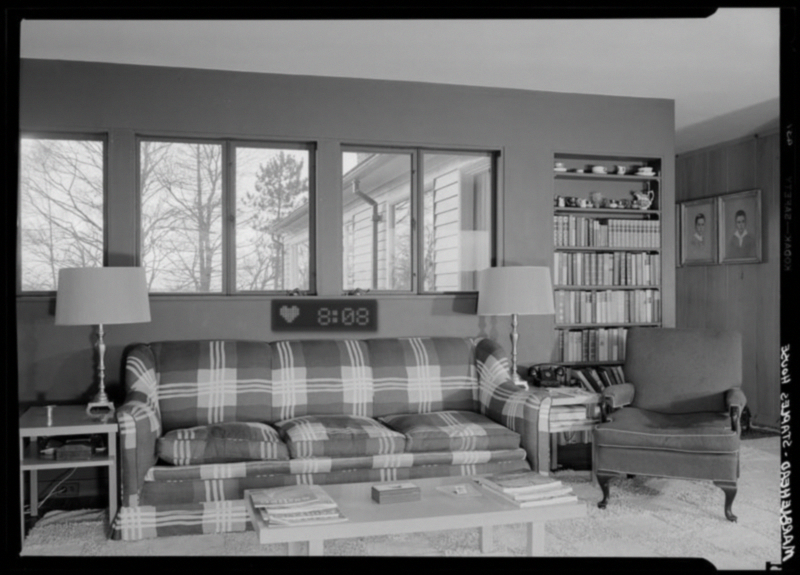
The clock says 8,08
